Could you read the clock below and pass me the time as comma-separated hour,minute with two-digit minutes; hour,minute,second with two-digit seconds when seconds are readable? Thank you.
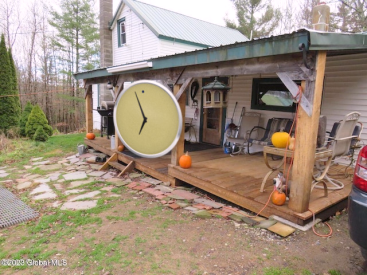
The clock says 6,57
